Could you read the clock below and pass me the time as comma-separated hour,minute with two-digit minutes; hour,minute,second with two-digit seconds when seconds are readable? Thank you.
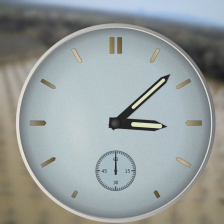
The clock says 3,08
